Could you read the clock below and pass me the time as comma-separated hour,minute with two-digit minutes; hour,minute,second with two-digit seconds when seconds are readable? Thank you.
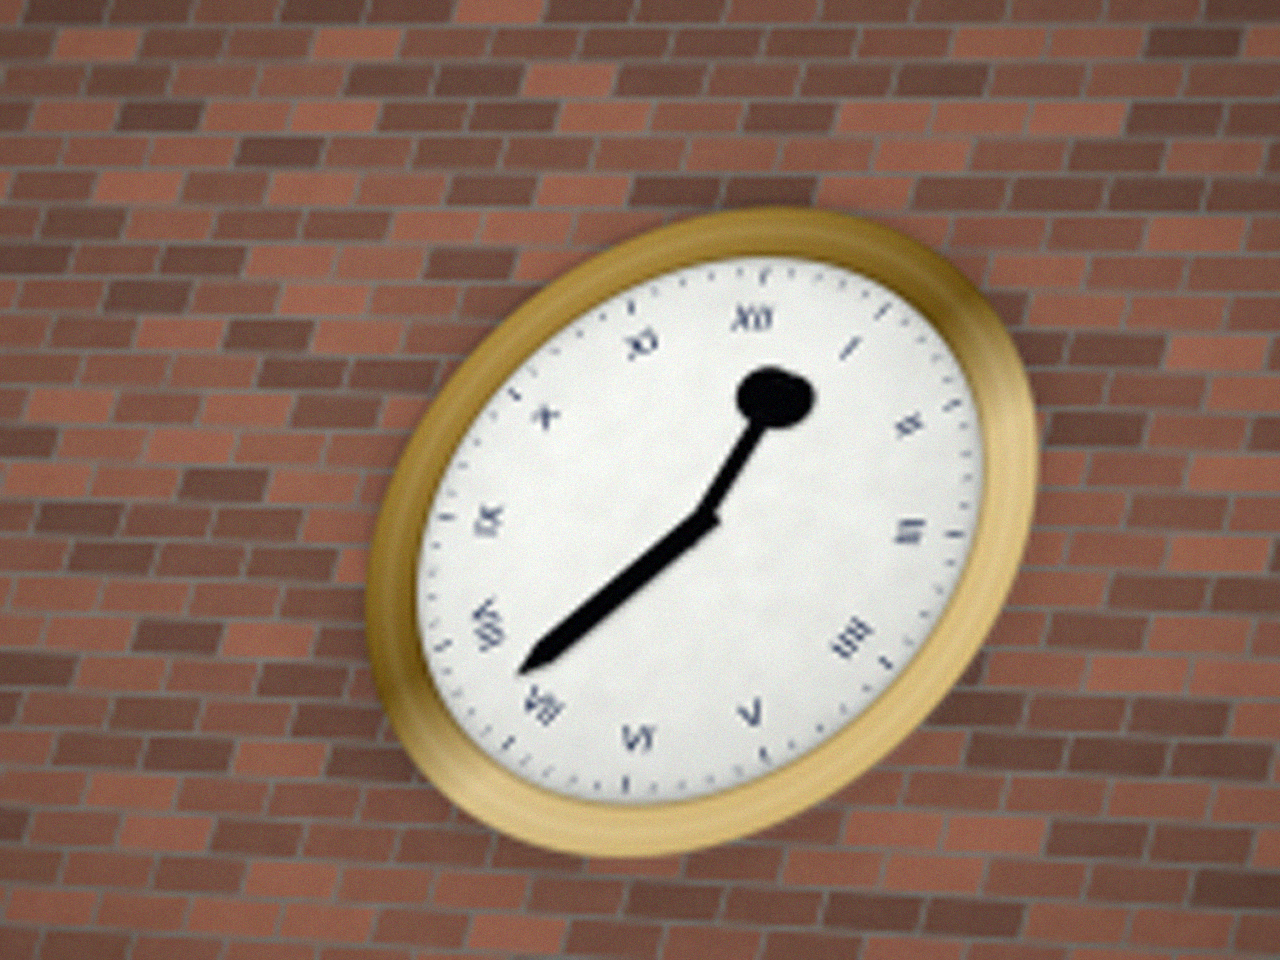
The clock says 12,37
